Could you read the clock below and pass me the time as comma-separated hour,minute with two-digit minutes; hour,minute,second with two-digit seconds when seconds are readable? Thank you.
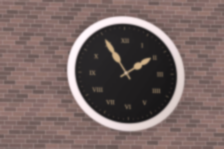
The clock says 1,55
